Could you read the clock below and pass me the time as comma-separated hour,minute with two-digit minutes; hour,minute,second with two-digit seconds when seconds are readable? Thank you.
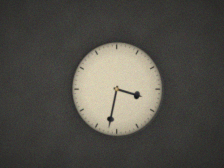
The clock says 3,32
